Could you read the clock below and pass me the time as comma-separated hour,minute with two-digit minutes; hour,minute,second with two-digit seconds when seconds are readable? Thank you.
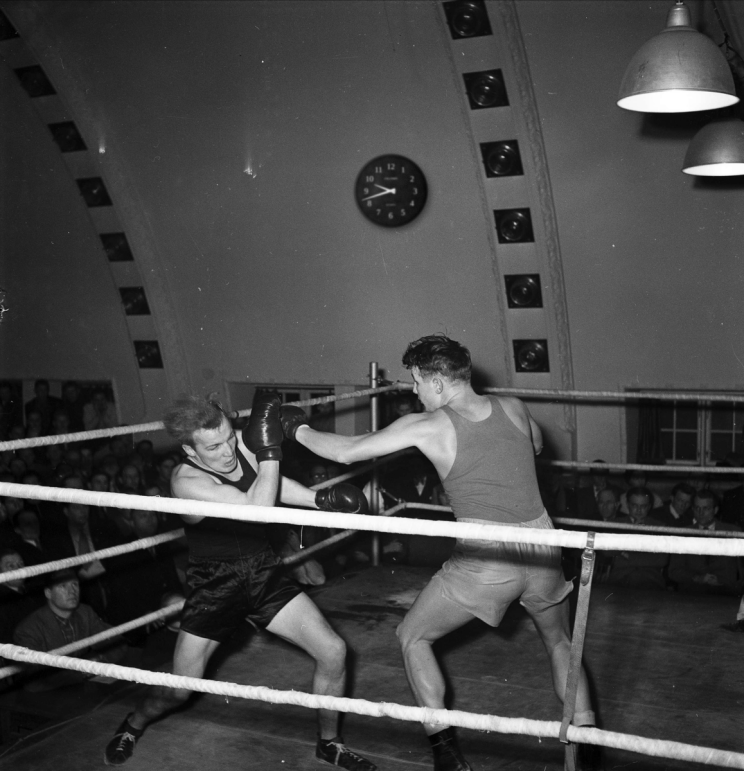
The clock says 9,42
